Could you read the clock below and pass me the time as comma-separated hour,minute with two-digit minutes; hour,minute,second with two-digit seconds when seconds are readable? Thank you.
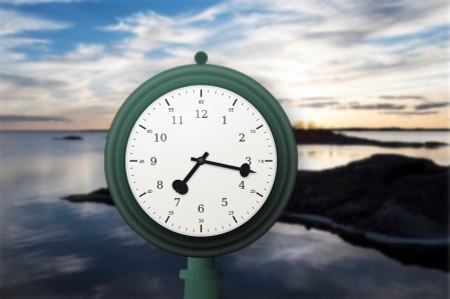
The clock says 7,17
